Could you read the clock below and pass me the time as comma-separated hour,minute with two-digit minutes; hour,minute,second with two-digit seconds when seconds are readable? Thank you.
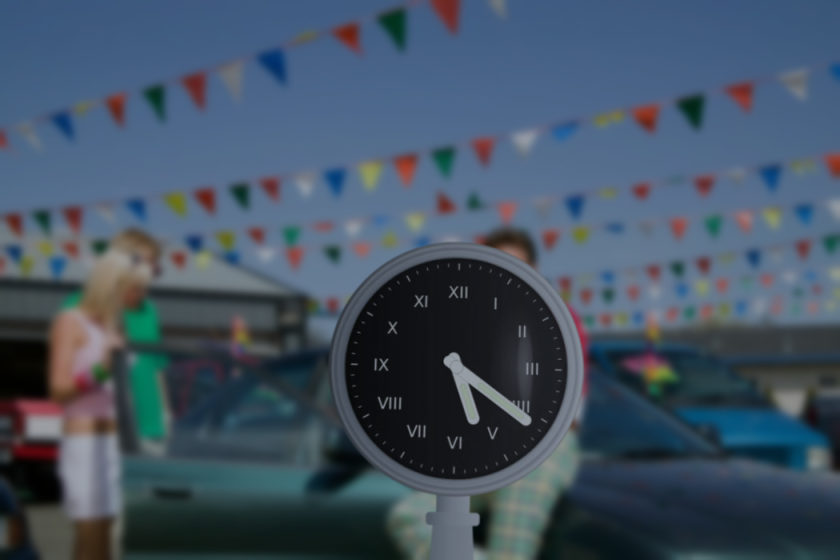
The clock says 5,21
